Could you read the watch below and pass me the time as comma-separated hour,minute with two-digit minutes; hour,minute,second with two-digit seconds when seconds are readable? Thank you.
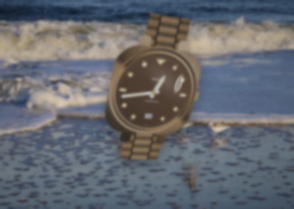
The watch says 12,43
